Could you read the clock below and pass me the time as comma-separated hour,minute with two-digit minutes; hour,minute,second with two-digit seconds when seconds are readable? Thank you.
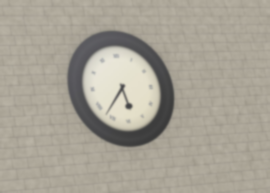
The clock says 5,37
